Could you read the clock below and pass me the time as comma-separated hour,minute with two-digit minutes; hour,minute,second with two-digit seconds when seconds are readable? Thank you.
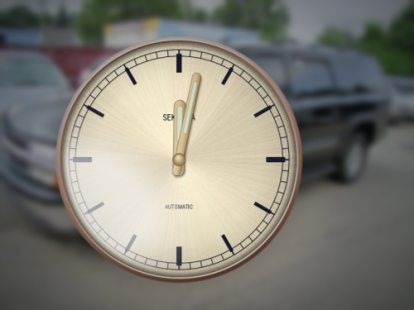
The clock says 12,02
